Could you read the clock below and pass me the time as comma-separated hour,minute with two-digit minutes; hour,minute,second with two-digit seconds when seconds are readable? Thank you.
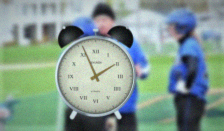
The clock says 1,56
